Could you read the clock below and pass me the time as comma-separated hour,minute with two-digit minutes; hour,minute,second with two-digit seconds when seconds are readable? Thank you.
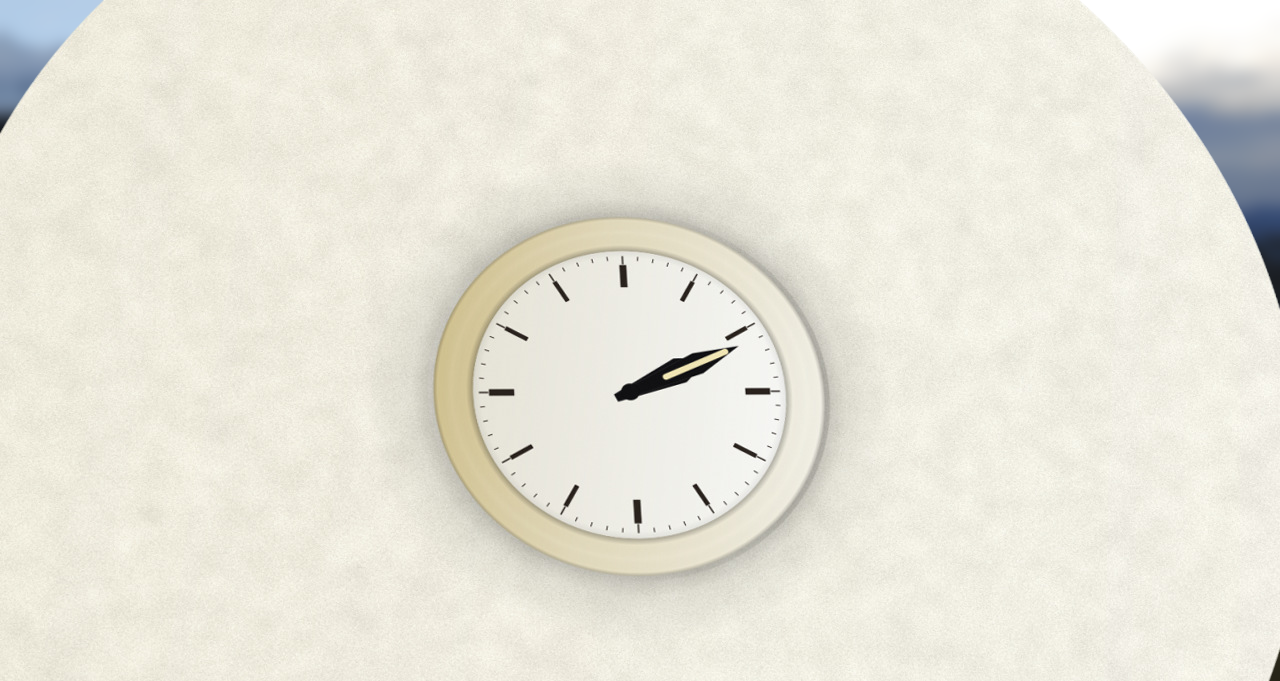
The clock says 2,11
